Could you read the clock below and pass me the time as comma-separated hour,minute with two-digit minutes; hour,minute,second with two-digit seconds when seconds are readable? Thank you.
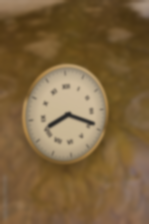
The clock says 8,19
